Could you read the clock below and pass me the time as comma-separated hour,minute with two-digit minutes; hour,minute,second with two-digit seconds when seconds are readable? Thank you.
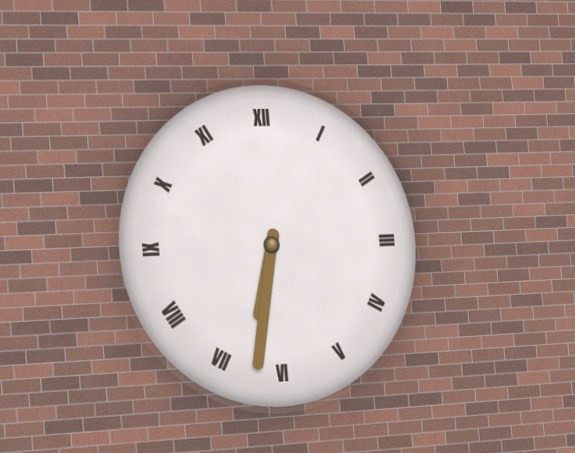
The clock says 6,32
